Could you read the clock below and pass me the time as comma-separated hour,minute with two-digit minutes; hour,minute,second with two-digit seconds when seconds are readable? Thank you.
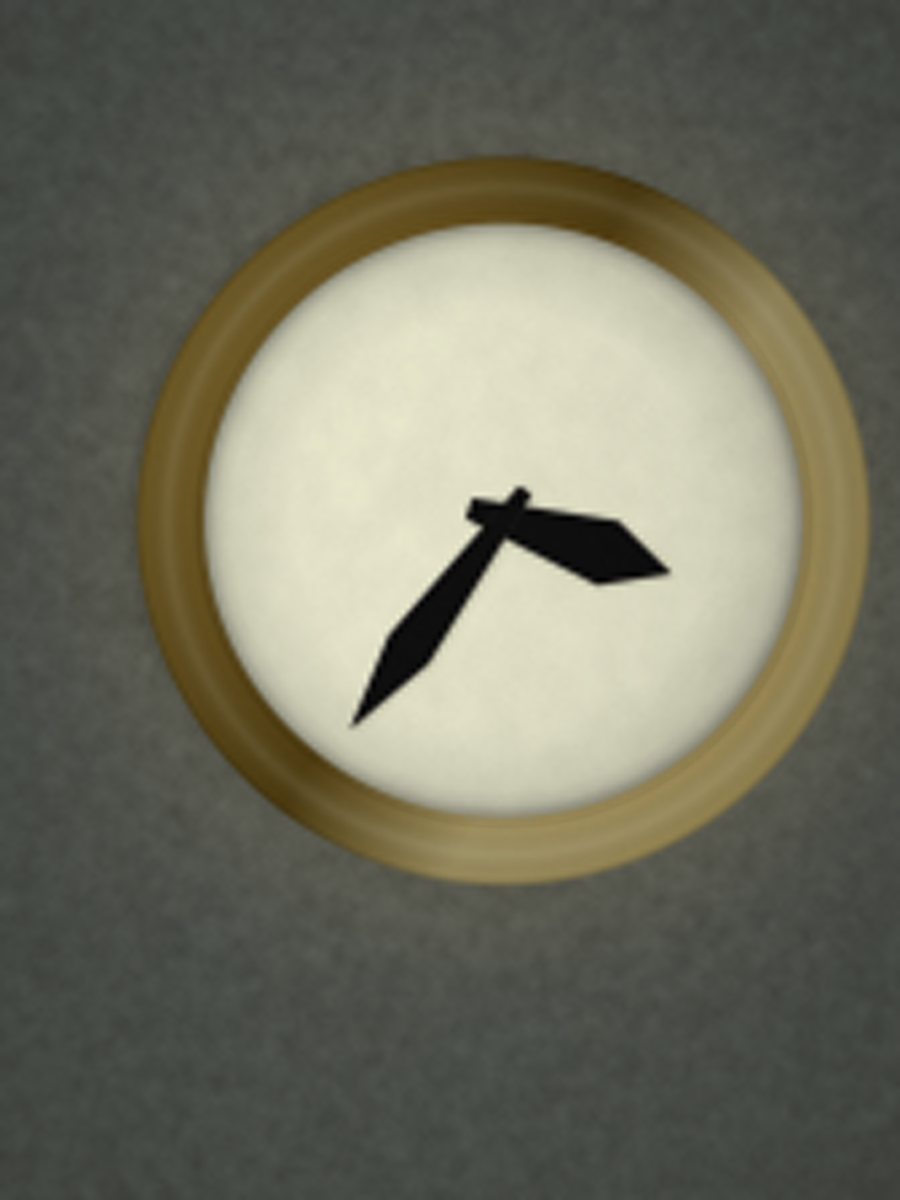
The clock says 3,36
